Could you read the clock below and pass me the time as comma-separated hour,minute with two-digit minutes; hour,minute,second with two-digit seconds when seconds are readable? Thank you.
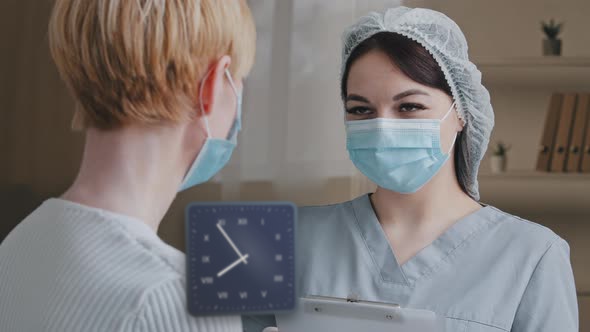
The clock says 7,54
